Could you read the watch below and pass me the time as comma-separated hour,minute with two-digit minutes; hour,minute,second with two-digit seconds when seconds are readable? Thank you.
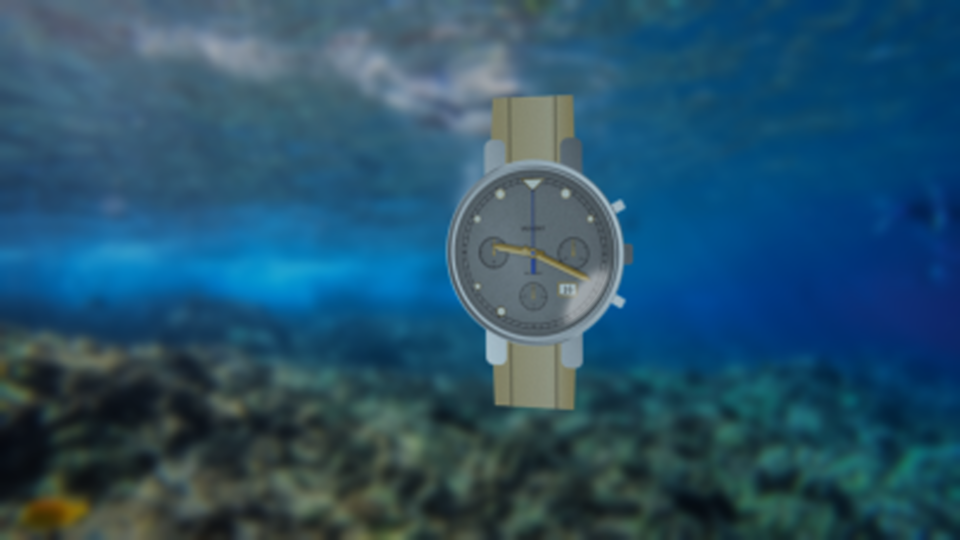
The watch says 9,19
